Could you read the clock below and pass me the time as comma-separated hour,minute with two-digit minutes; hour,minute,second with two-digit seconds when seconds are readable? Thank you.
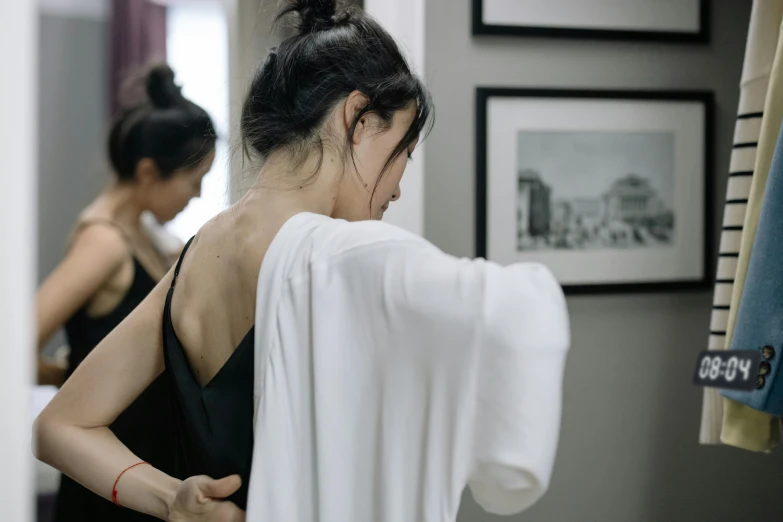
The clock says 8,04
